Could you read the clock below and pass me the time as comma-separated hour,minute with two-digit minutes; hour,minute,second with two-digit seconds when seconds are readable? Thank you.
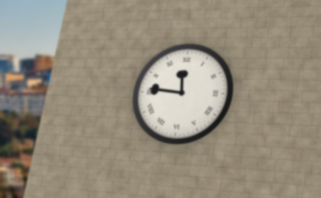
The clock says 11,46
